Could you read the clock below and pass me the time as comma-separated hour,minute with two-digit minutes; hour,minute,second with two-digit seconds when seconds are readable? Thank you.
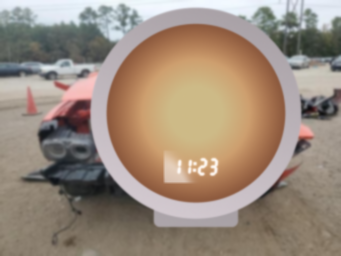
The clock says 11,23
